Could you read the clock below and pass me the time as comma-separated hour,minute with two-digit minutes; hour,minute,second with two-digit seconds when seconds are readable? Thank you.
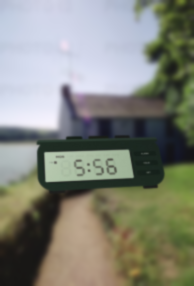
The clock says 5,56
